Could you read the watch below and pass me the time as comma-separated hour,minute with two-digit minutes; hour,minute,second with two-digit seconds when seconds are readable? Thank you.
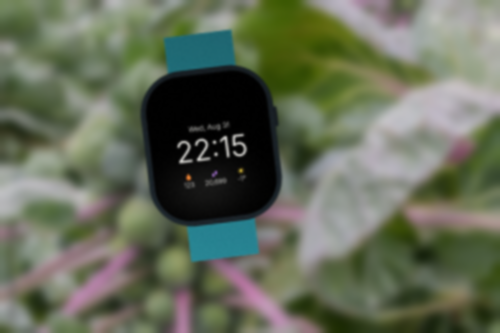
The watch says 22,15
